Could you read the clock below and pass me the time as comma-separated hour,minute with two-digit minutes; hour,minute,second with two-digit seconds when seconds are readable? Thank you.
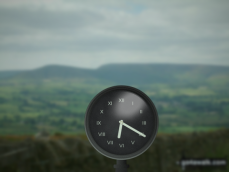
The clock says 6,20
